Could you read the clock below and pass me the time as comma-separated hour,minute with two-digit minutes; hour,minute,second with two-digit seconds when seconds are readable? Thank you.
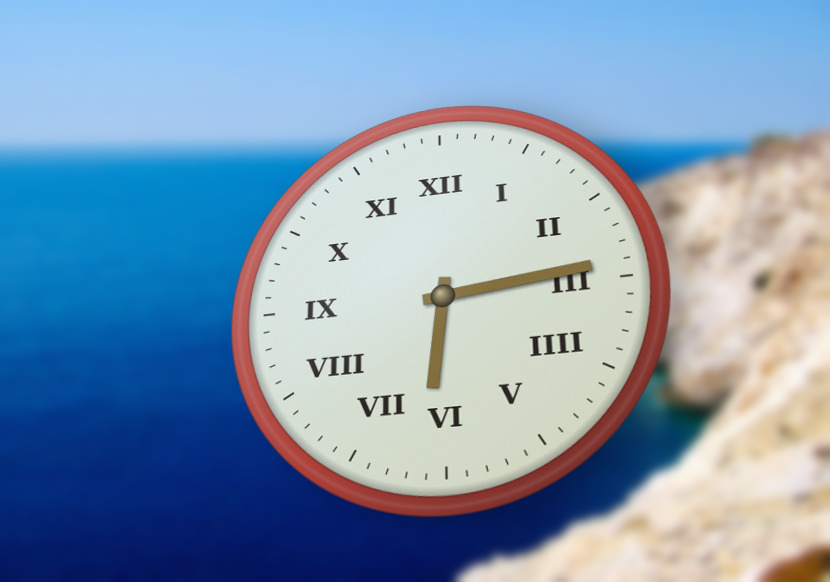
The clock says 6,14
